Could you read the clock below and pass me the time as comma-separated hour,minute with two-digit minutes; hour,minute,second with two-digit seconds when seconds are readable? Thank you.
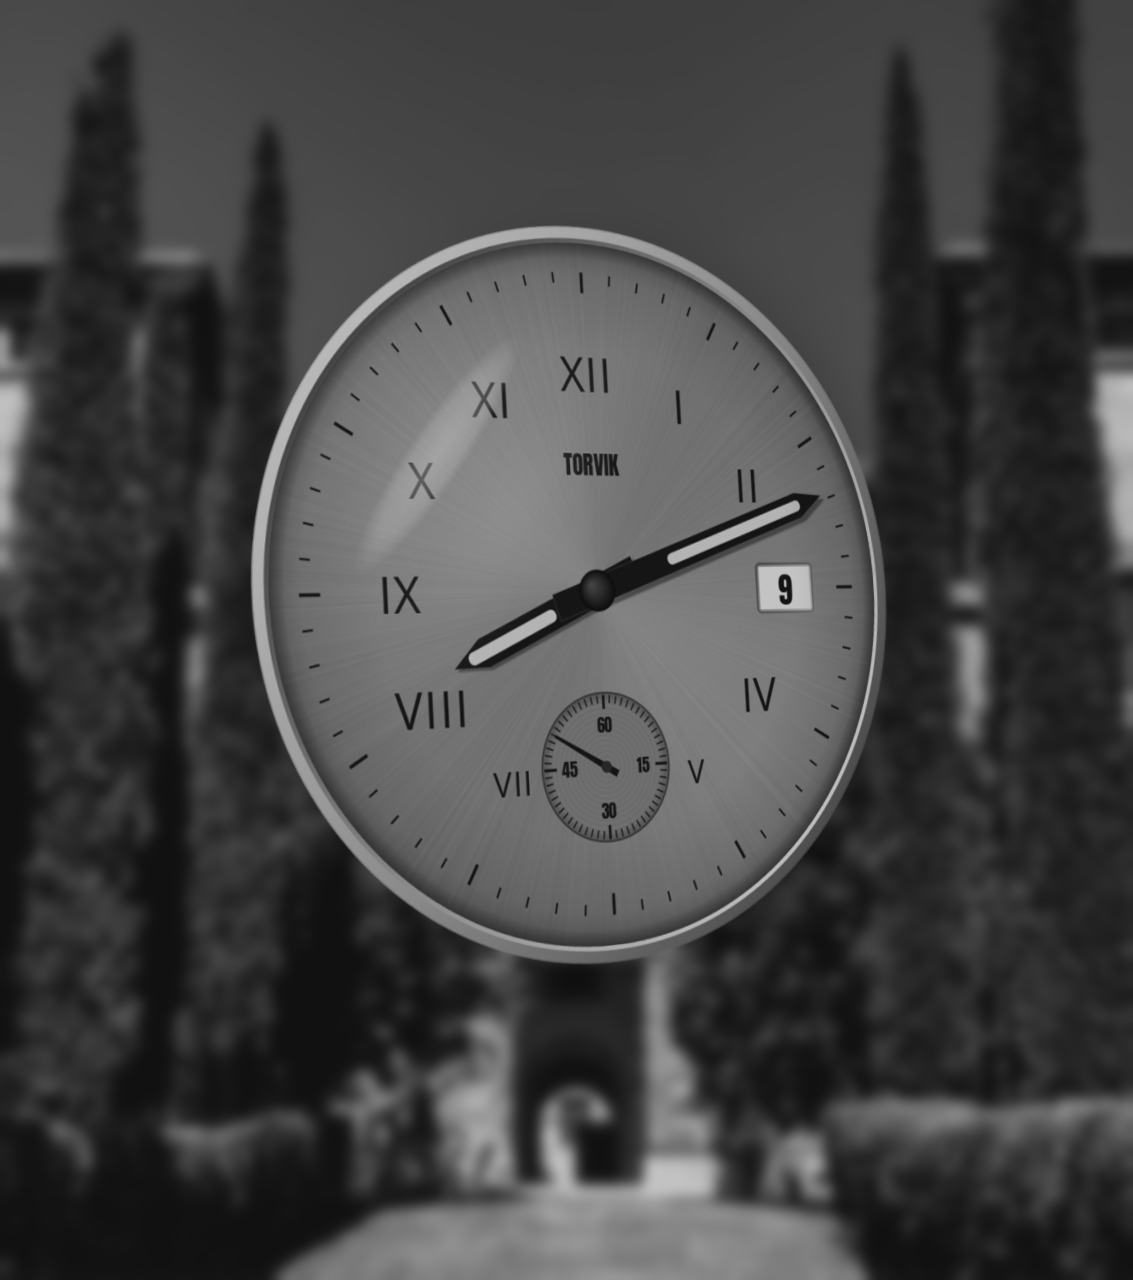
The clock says 8,11,50
